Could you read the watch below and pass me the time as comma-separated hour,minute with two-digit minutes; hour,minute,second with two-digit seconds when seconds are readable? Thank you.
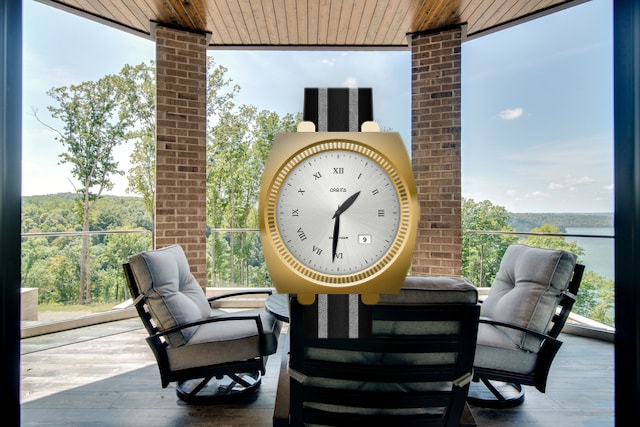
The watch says 1,31
